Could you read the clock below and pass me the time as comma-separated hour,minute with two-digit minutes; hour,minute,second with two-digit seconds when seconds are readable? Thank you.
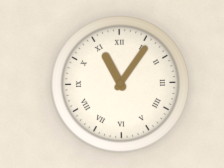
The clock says 11,06
